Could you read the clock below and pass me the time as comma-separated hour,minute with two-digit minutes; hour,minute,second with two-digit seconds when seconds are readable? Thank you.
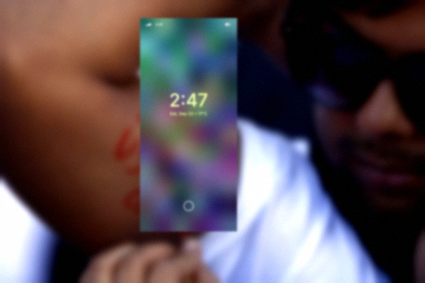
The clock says 2,47
